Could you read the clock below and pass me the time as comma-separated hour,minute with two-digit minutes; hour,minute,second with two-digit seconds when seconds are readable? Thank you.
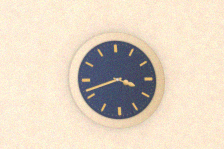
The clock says 3,42
